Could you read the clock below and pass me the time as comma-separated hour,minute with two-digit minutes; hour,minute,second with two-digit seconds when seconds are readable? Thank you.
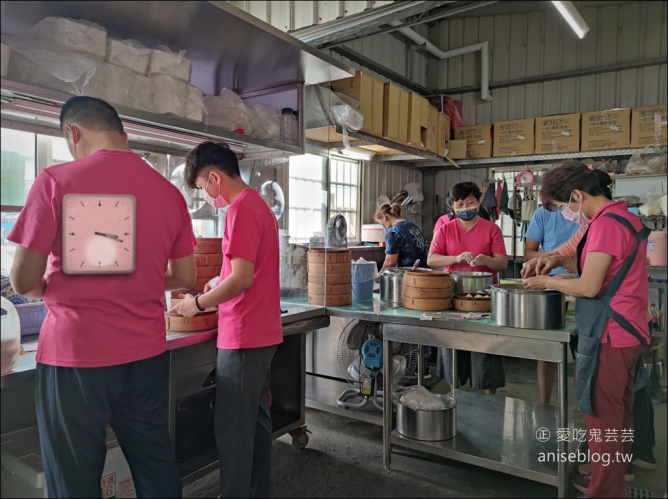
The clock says 3,18
